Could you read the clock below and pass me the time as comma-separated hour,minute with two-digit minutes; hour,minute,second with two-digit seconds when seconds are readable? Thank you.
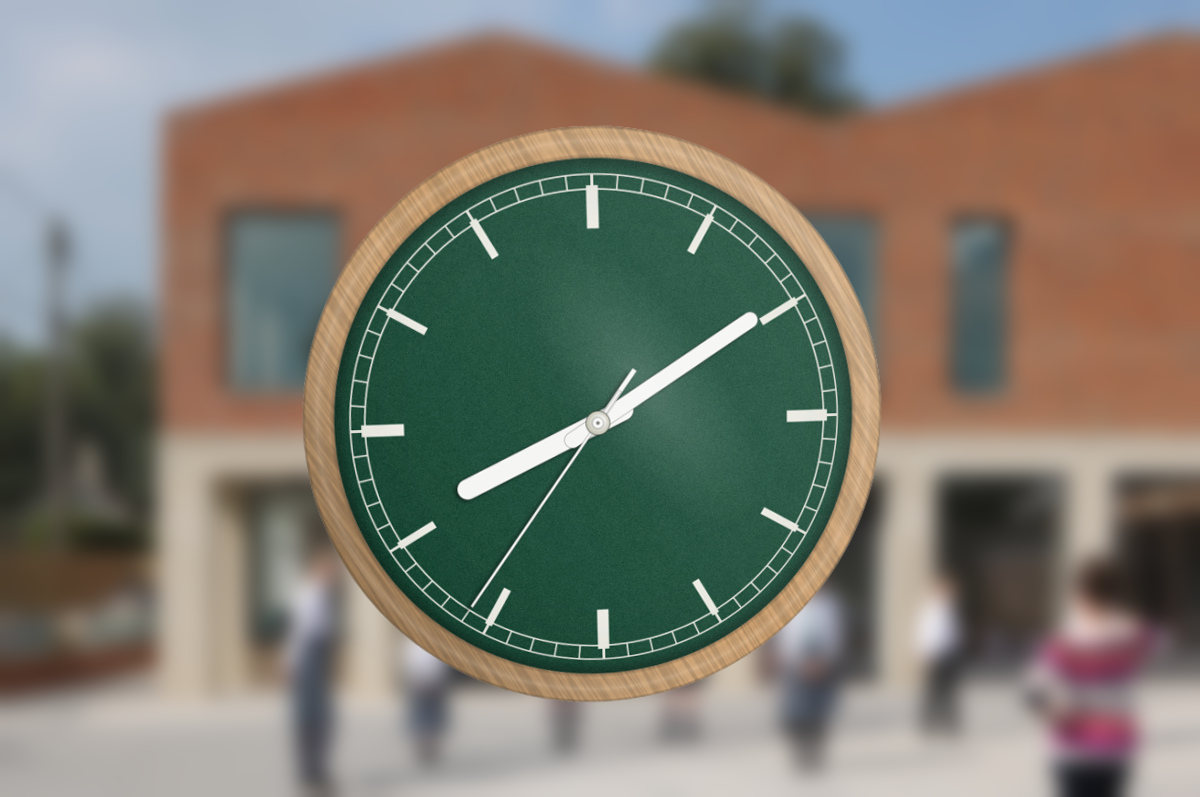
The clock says 8,09,36
